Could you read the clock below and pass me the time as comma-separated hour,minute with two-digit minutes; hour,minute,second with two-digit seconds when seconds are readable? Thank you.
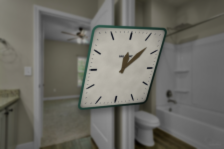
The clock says 12,07
